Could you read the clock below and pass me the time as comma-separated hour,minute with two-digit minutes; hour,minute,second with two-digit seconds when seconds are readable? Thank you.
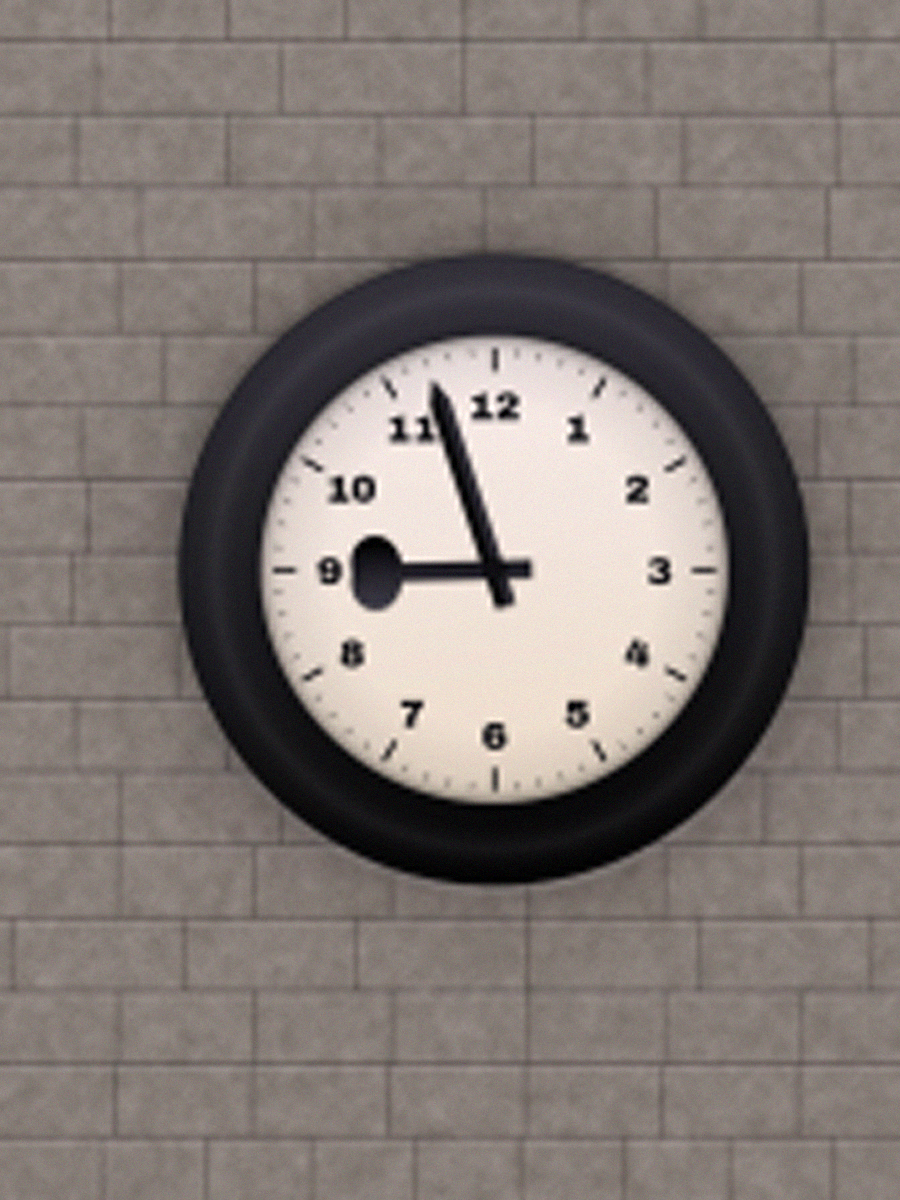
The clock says 8,57
